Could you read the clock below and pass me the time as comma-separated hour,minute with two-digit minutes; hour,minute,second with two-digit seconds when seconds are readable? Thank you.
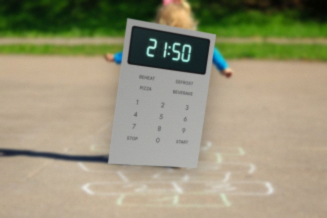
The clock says 21,50
